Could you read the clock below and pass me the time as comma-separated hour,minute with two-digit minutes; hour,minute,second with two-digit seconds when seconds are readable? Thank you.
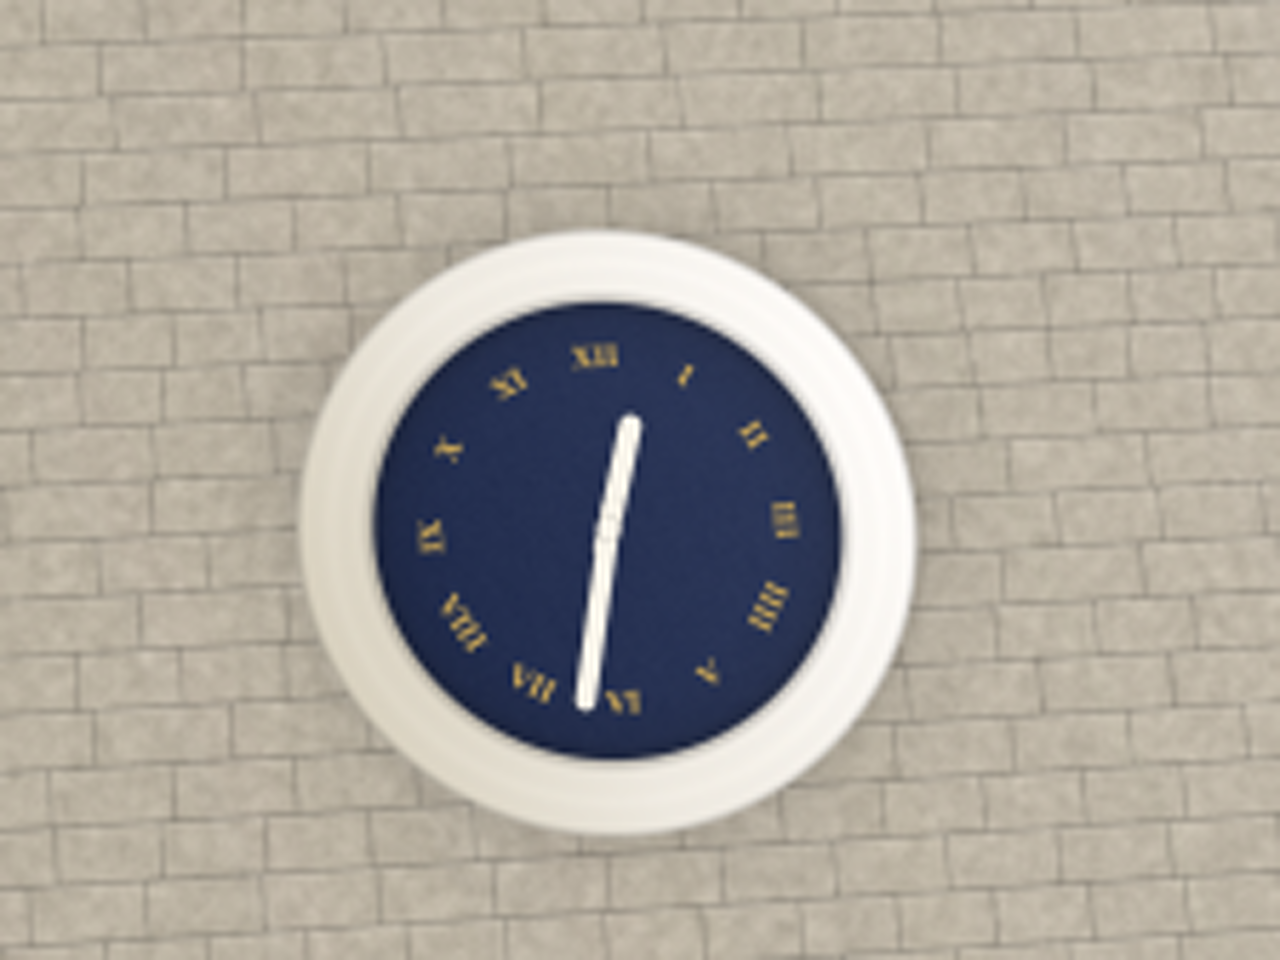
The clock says 12,32
